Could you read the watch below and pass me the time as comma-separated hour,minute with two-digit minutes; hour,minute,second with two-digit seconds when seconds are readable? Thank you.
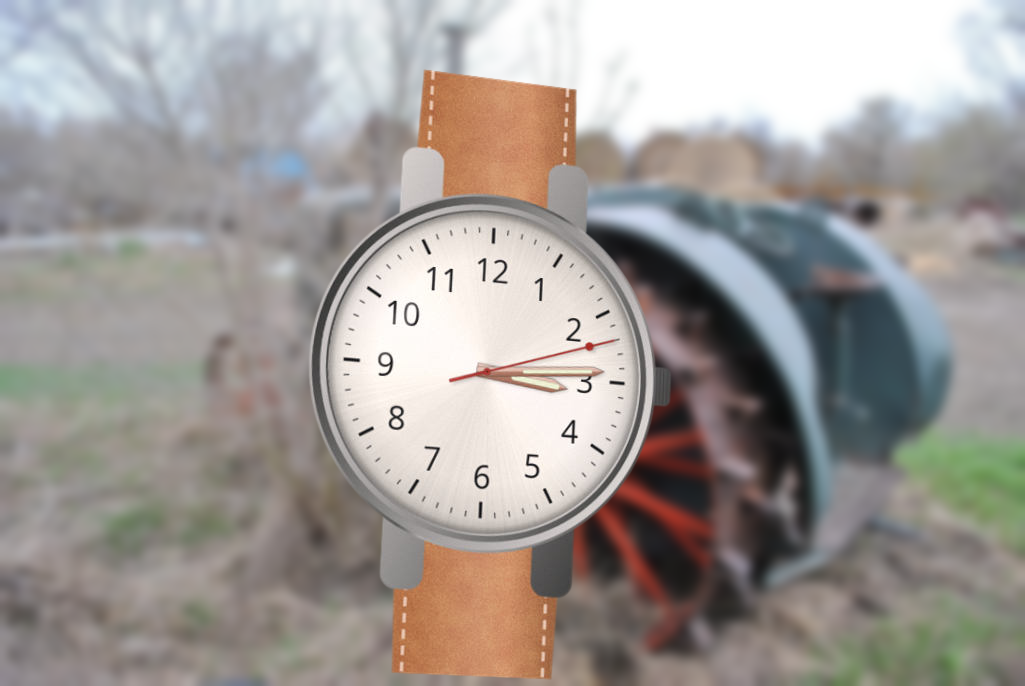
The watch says 3,14,12
